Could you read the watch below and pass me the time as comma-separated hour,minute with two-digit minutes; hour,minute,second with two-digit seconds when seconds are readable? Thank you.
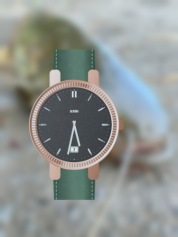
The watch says 5,32
